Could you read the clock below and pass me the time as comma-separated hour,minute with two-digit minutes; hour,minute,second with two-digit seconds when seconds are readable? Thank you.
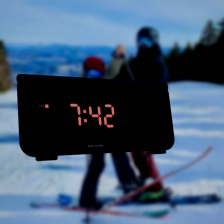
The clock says 7,42
